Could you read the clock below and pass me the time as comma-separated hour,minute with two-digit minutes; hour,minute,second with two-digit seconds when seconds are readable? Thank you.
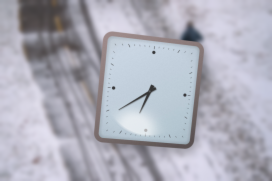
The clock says 6,39
